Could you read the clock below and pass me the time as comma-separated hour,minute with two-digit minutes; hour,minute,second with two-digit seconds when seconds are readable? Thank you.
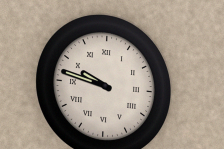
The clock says 9,47
